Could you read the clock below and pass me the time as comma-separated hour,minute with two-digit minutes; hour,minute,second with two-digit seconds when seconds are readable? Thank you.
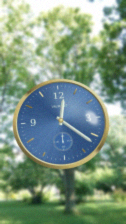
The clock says 12,22
